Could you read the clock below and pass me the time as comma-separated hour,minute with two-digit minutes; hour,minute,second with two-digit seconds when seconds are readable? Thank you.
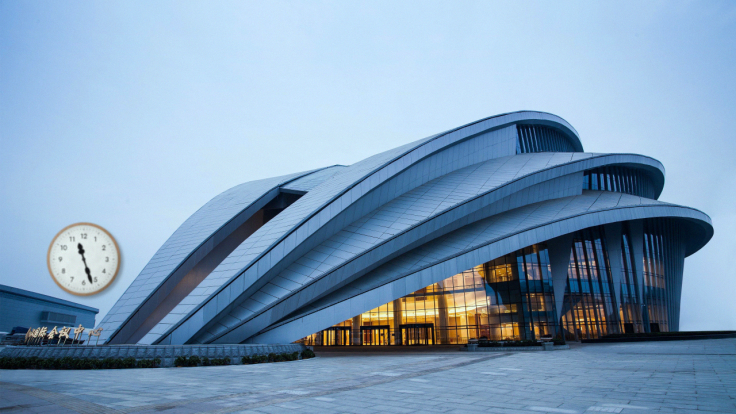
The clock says 11,27
